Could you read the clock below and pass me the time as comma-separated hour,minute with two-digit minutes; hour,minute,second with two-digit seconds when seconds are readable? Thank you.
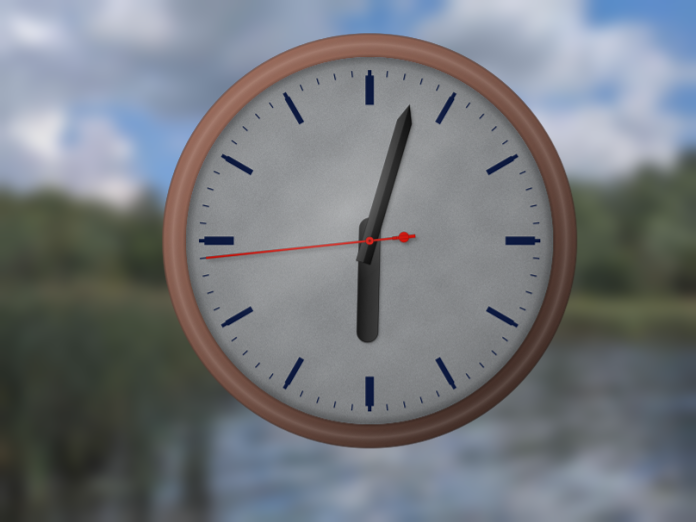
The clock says 6,02,44
